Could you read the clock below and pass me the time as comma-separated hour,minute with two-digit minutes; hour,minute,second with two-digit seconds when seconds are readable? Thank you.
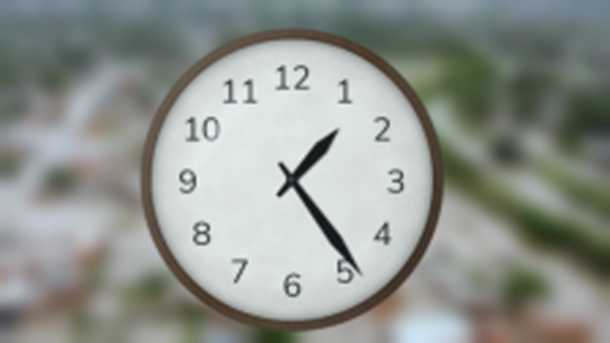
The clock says 1,24
